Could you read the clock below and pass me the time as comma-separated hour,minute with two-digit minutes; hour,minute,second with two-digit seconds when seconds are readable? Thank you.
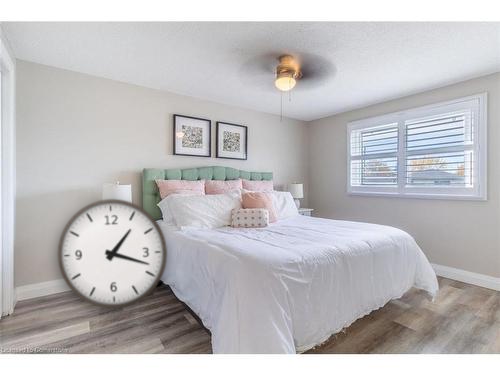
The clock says 1,18
